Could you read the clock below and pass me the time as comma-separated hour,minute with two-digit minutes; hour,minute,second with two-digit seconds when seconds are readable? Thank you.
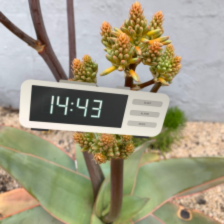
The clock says 14,43
